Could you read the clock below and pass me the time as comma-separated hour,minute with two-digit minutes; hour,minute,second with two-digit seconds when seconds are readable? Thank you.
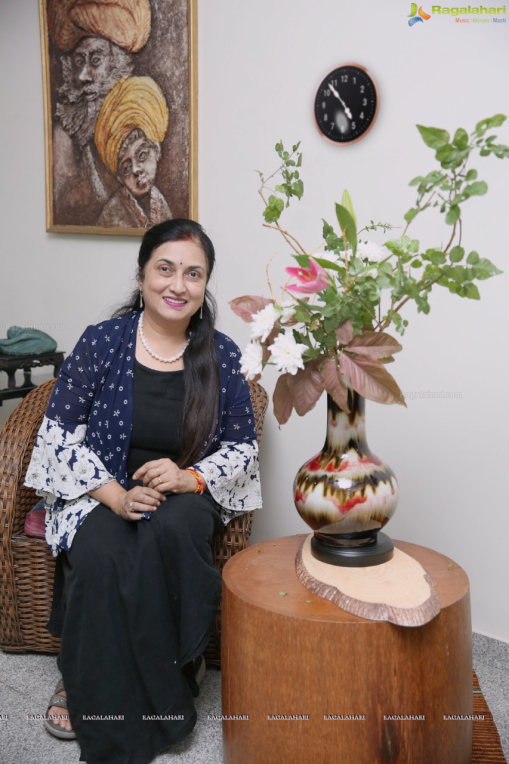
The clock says 4,53
